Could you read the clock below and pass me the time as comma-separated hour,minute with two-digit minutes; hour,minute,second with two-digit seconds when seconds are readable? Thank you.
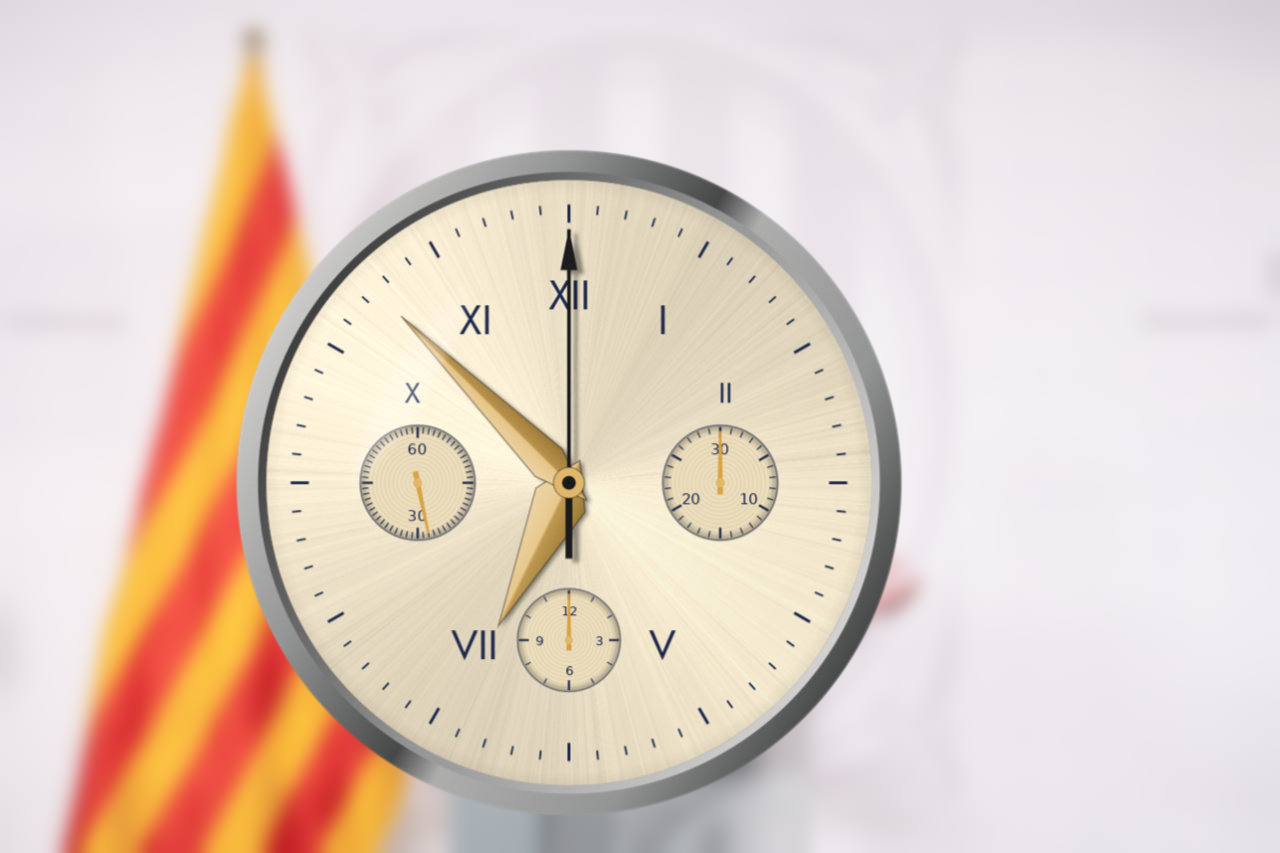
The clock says 6,52,28
